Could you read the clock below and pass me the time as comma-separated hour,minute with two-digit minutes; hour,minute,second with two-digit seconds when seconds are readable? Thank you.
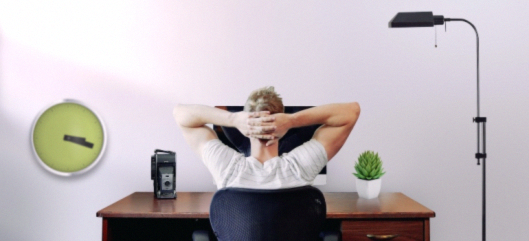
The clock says 3,18
